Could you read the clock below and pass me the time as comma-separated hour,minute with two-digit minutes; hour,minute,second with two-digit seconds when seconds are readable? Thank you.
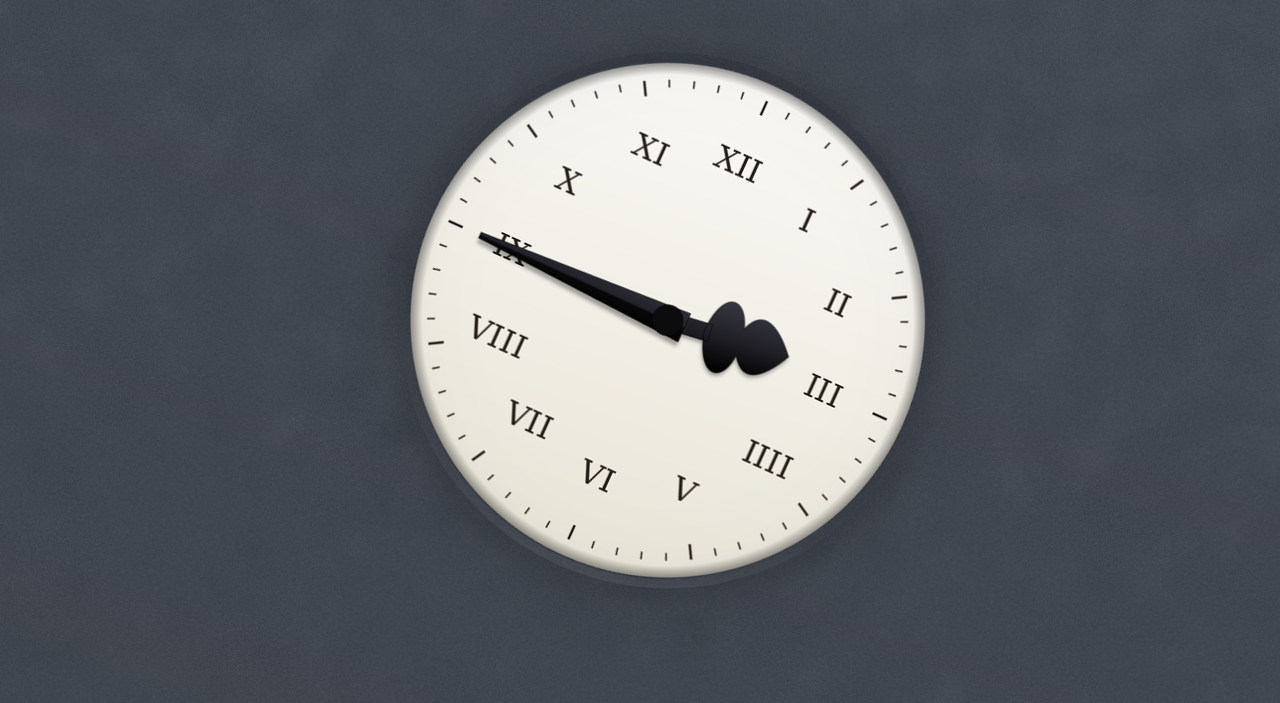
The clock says 2,45
